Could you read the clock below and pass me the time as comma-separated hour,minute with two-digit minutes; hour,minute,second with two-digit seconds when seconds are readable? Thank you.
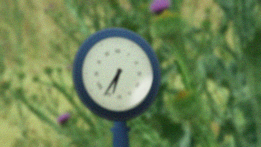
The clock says 6,36
